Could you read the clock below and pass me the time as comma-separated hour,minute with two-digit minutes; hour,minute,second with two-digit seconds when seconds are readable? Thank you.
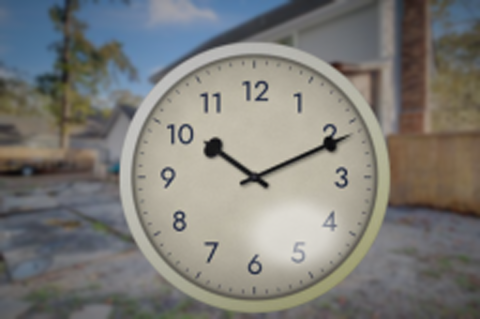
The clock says 10,11
